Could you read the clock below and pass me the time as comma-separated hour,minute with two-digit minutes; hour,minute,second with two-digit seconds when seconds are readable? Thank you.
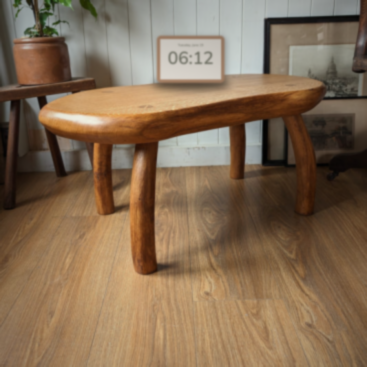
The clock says 6,12
